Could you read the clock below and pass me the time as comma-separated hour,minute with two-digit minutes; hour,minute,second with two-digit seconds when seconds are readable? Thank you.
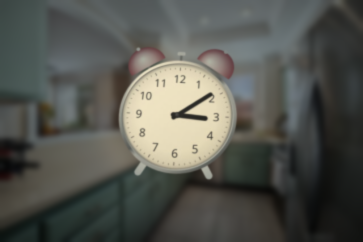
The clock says 3,09
